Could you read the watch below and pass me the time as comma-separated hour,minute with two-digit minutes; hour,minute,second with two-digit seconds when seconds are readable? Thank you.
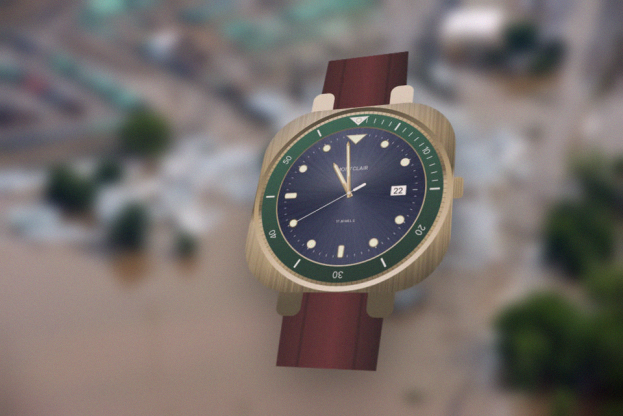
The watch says 10,58,40
